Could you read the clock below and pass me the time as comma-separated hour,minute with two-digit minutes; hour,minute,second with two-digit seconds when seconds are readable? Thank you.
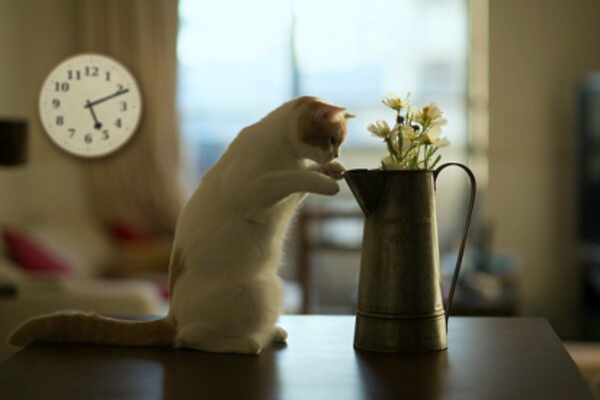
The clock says 5,11
